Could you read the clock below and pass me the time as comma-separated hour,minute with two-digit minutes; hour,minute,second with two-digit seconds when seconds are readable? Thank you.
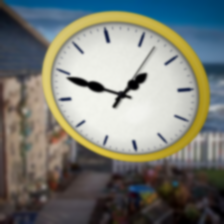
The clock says 1,49,07
